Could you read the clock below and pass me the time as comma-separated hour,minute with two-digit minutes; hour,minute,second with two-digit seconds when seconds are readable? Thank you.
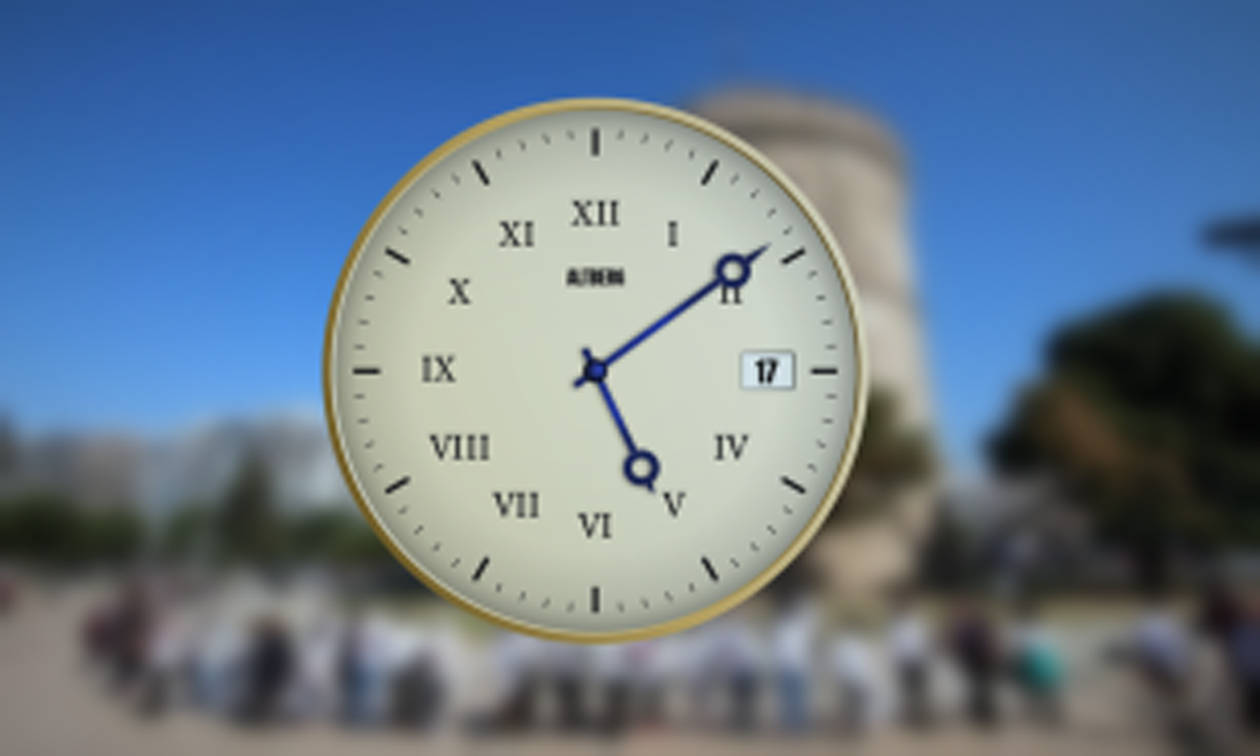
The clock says 5,09
